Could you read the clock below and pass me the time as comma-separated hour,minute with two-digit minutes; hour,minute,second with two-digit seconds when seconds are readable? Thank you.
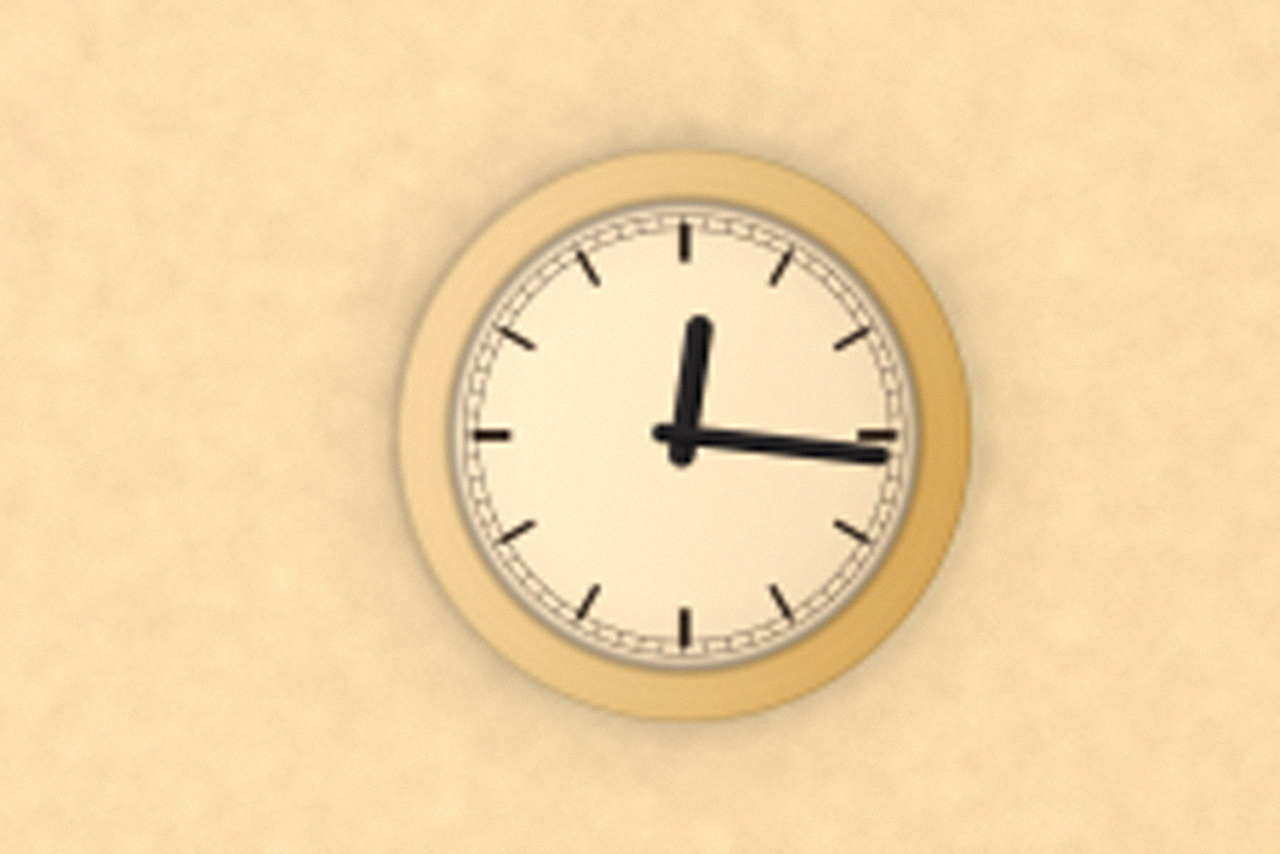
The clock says 12,16
